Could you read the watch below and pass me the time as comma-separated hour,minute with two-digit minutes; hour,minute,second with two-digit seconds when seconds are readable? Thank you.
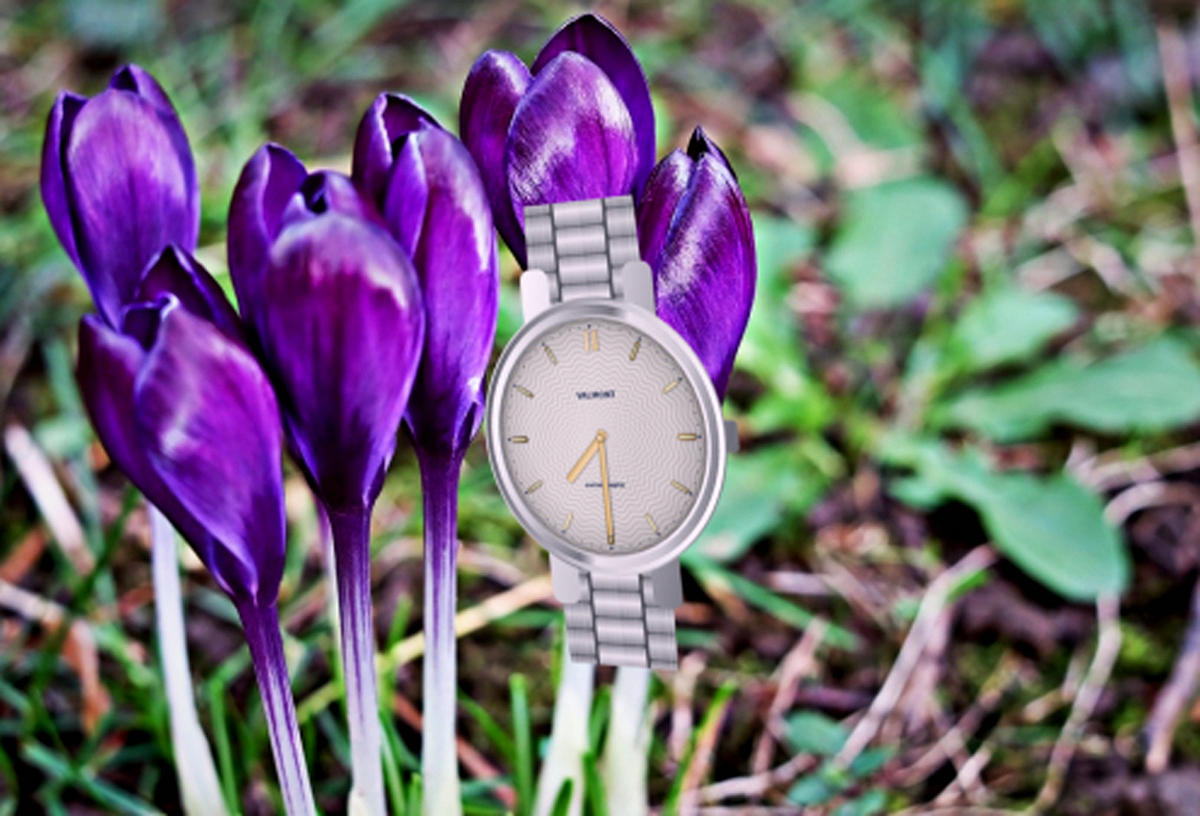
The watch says 7,30
